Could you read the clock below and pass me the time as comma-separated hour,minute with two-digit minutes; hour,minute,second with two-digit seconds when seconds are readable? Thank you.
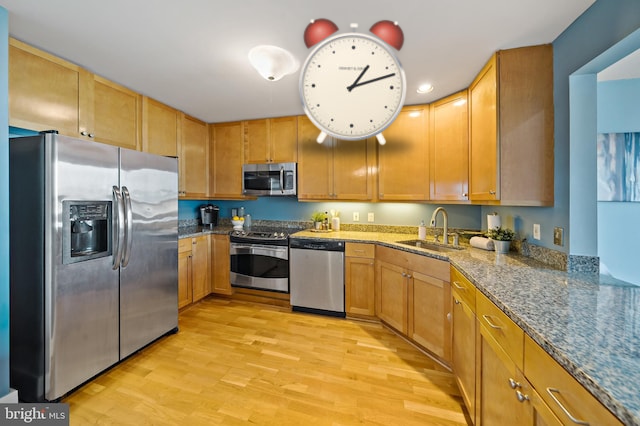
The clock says 1,12
